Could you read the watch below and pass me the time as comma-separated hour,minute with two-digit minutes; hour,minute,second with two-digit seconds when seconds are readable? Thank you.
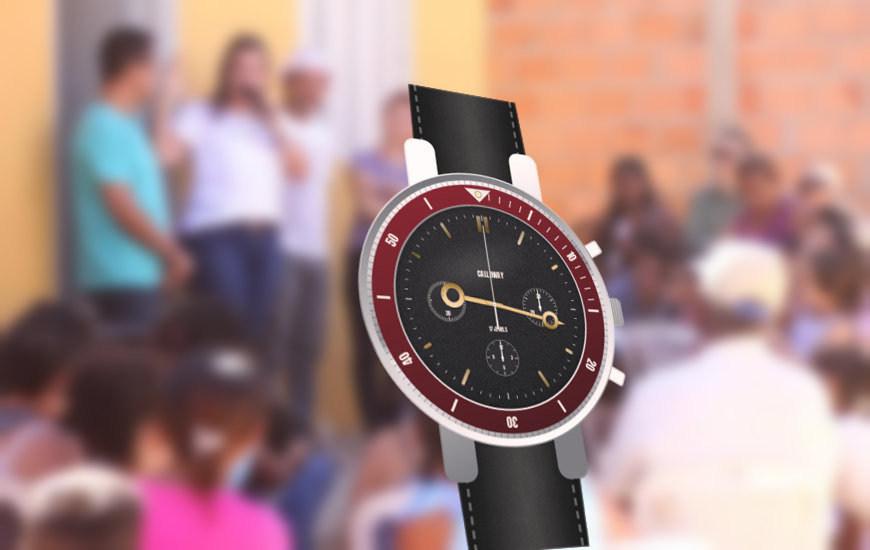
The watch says 9,17
